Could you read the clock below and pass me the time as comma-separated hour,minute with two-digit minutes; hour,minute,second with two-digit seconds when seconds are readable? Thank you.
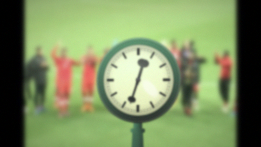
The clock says 12,33
